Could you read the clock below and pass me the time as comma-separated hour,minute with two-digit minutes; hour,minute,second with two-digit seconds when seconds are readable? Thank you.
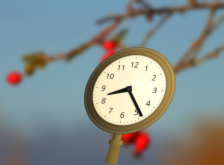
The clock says 8,24
